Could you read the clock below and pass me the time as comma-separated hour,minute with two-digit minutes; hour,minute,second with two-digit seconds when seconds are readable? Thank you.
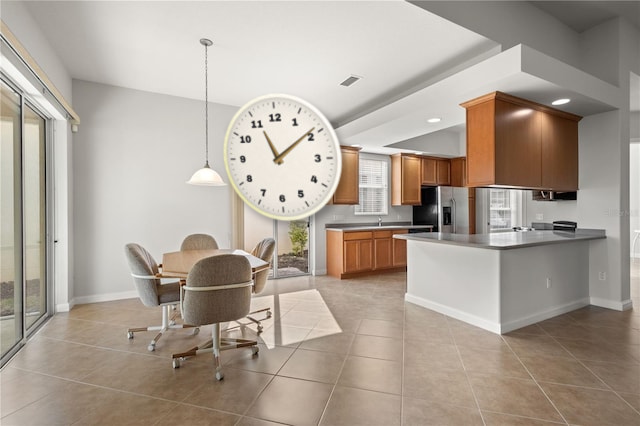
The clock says 11,09
